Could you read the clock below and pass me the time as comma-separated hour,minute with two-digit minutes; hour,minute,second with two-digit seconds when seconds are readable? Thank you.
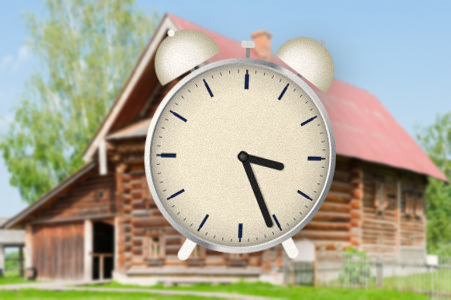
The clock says 3,26
